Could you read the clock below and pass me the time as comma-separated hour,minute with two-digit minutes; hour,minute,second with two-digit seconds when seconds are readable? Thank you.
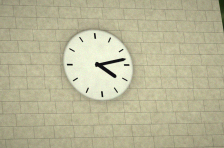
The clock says 4,13
